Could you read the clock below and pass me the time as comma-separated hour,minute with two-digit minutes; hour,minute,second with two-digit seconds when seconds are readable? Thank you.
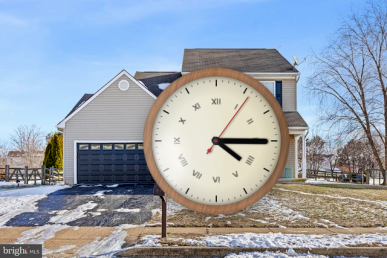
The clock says 4,15,06
